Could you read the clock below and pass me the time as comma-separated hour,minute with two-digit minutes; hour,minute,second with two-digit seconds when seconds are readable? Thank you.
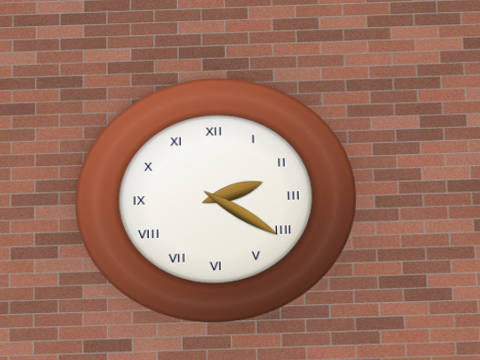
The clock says 2,21
